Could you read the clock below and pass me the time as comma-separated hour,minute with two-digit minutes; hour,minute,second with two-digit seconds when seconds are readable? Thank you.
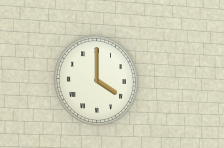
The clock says 4,00
